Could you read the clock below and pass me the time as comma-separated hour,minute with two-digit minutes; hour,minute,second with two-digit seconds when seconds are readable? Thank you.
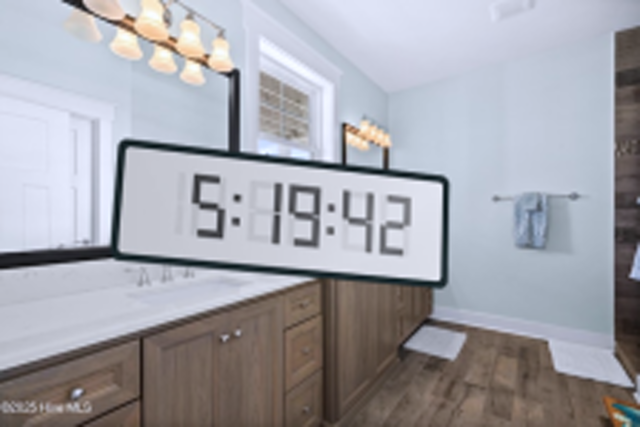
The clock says 5,19,42
